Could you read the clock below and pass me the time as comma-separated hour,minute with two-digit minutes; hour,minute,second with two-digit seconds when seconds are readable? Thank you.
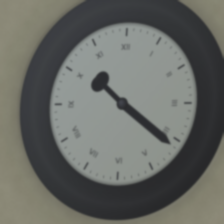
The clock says 10,21
